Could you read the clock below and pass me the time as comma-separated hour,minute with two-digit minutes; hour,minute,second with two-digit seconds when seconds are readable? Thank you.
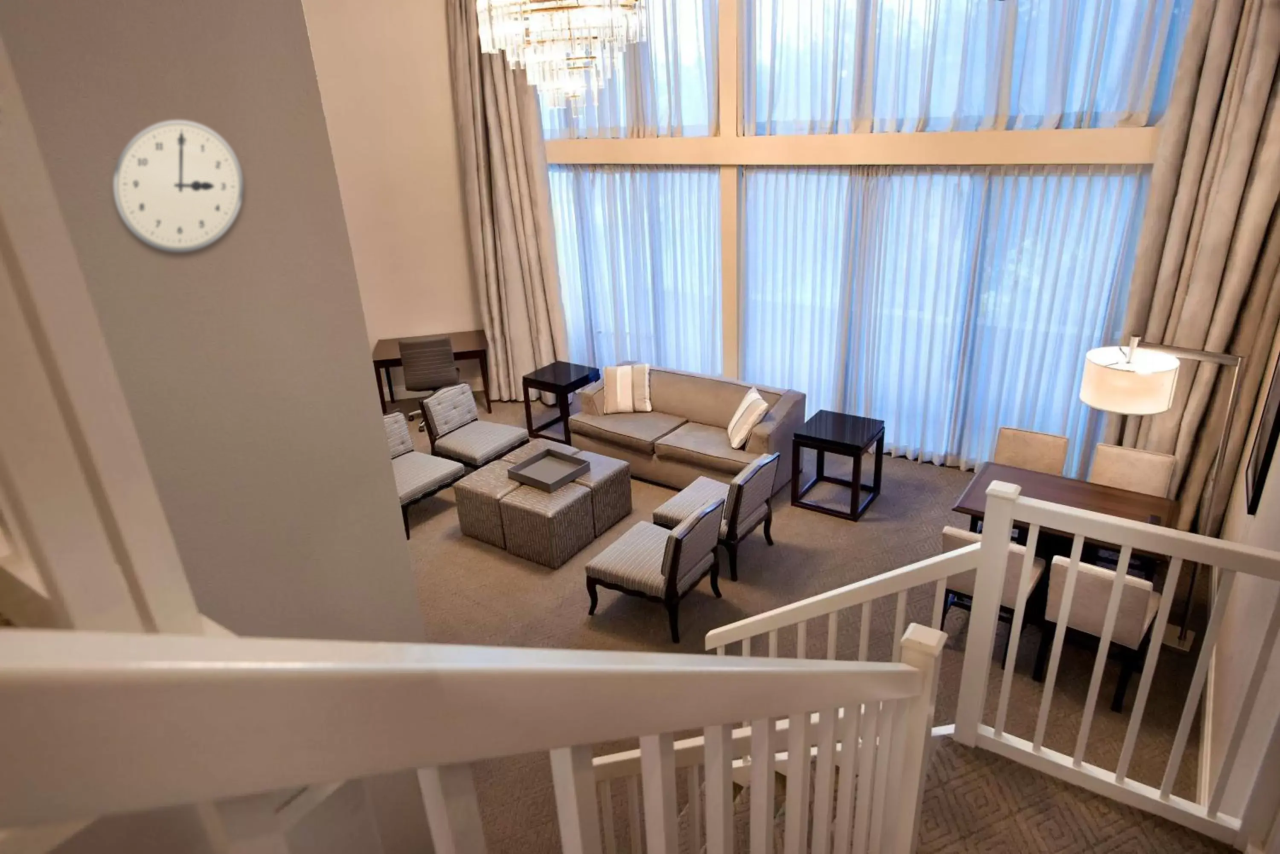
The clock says 3,00
